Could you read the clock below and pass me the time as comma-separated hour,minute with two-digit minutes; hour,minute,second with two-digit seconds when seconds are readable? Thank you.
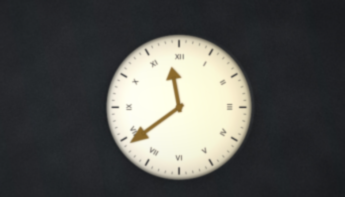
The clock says 11,39
